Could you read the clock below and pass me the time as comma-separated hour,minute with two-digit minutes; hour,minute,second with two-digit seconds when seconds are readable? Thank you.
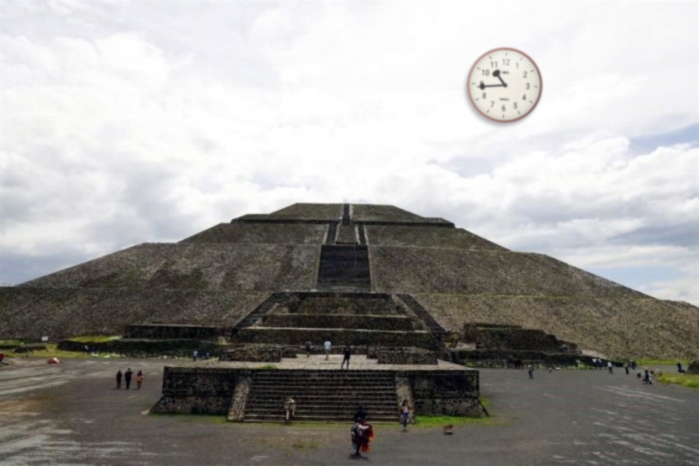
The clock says 10,44
